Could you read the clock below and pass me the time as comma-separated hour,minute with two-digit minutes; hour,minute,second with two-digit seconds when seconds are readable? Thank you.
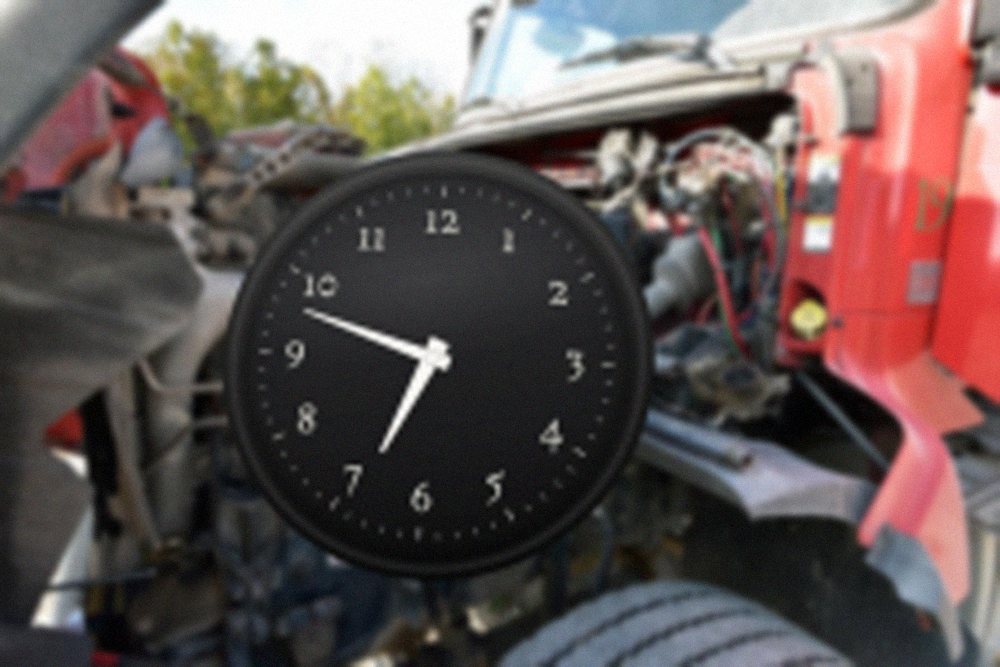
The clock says 6,48
